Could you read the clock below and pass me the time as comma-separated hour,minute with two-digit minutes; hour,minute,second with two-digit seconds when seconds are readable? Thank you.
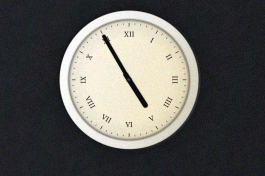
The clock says 4,55
